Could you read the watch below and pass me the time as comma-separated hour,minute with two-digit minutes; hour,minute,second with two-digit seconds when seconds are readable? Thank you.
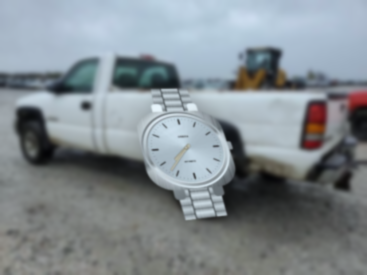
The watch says 7,37
